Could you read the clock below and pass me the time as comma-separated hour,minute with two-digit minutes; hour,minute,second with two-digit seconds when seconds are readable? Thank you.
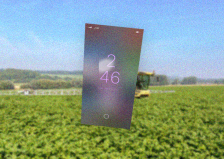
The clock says 2,46
